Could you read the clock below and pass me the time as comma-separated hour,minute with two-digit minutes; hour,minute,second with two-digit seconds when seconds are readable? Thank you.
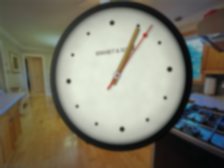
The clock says 1,05,07
